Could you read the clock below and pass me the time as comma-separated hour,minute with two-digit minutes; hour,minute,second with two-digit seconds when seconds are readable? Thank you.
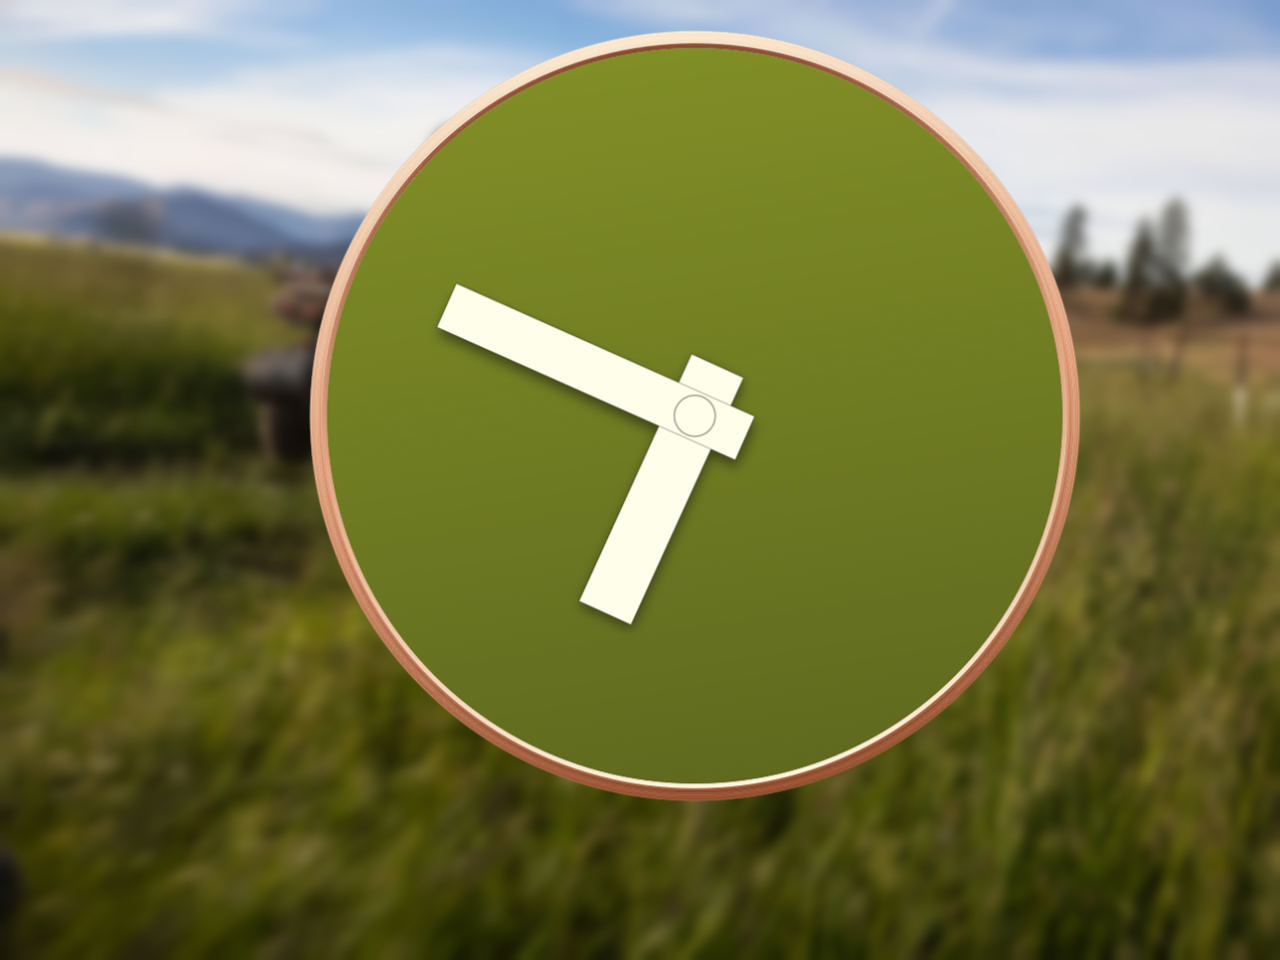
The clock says 6,49
